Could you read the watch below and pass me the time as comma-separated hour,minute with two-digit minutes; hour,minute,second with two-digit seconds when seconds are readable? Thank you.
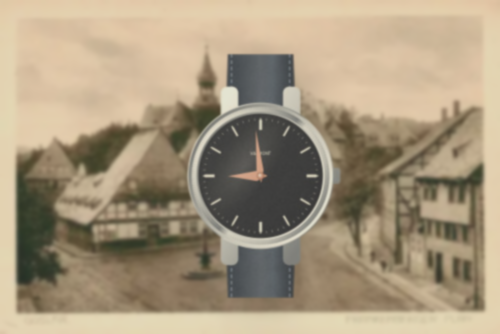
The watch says 8,59
